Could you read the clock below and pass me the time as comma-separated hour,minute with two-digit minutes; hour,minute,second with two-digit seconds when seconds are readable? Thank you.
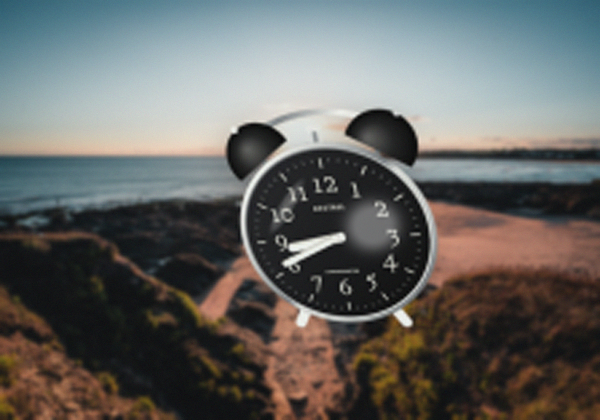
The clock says 8,41
